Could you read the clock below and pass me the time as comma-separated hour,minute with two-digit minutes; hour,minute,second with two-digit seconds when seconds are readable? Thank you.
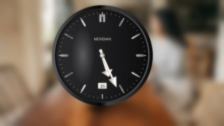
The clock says 5,26
